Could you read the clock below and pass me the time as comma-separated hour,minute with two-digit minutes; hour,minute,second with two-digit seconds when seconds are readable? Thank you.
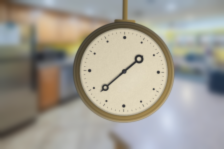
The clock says 1,38
